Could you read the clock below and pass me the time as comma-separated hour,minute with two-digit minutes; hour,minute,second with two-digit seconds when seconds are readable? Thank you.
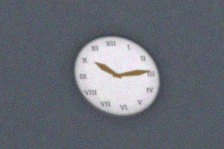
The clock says 10,14
